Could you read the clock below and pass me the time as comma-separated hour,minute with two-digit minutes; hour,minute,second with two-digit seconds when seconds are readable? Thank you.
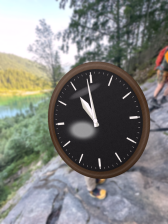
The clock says 10,59
